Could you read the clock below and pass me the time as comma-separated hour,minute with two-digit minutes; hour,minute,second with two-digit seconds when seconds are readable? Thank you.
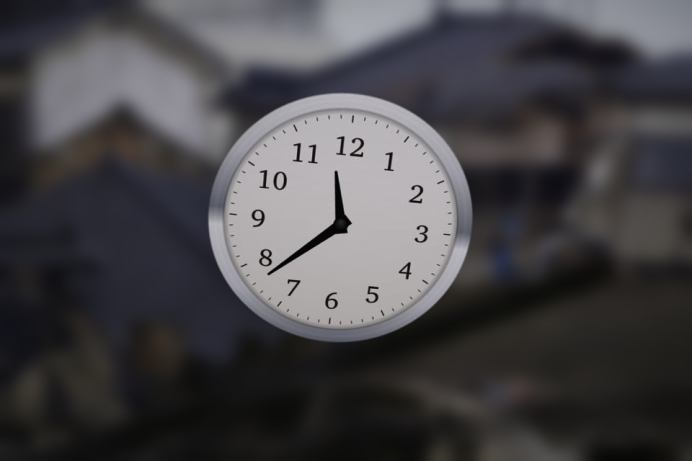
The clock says 11,38
